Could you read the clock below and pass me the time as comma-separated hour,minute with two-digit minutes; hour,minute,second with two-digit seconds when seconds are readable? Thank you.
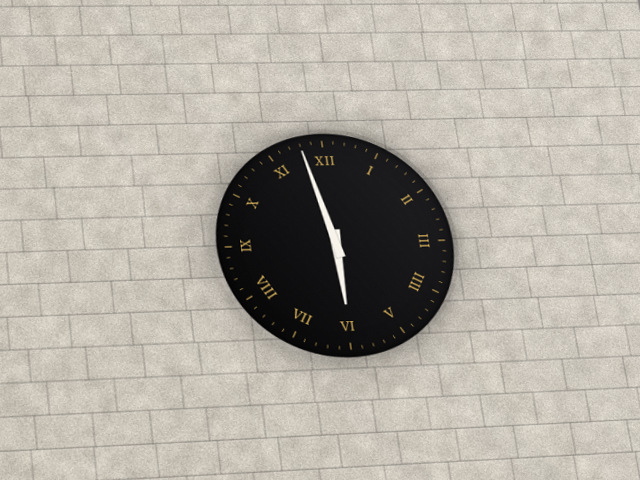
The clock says 5,58
